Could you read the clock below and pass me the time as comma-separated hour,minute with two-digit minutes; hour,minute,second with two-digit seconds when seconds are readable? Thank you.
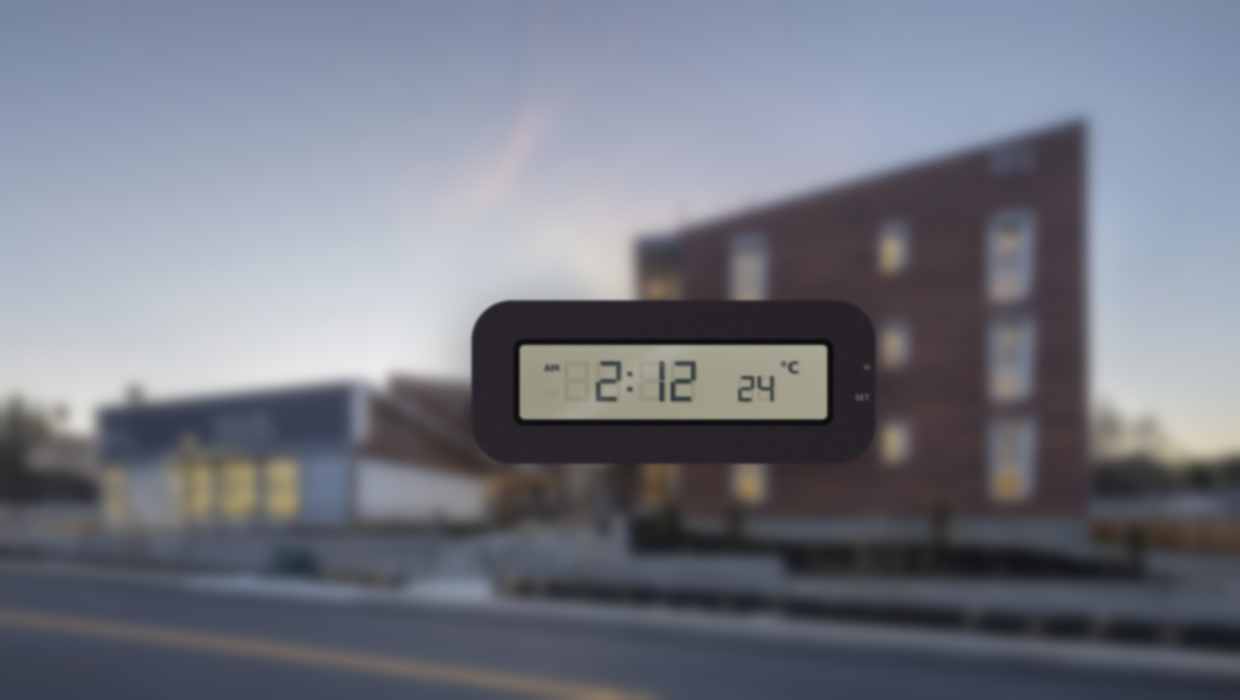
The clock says 2,12
